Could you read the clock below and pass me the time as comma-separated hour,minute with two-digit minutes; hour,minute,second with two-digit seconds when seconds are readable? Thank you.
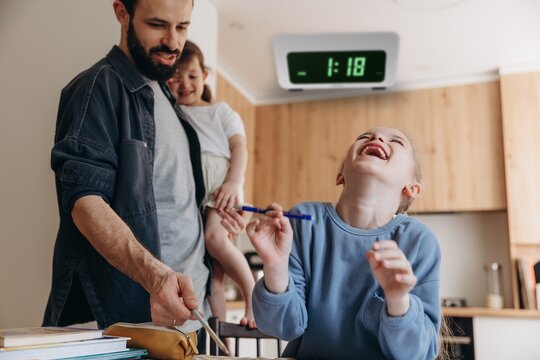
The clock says 1,18
